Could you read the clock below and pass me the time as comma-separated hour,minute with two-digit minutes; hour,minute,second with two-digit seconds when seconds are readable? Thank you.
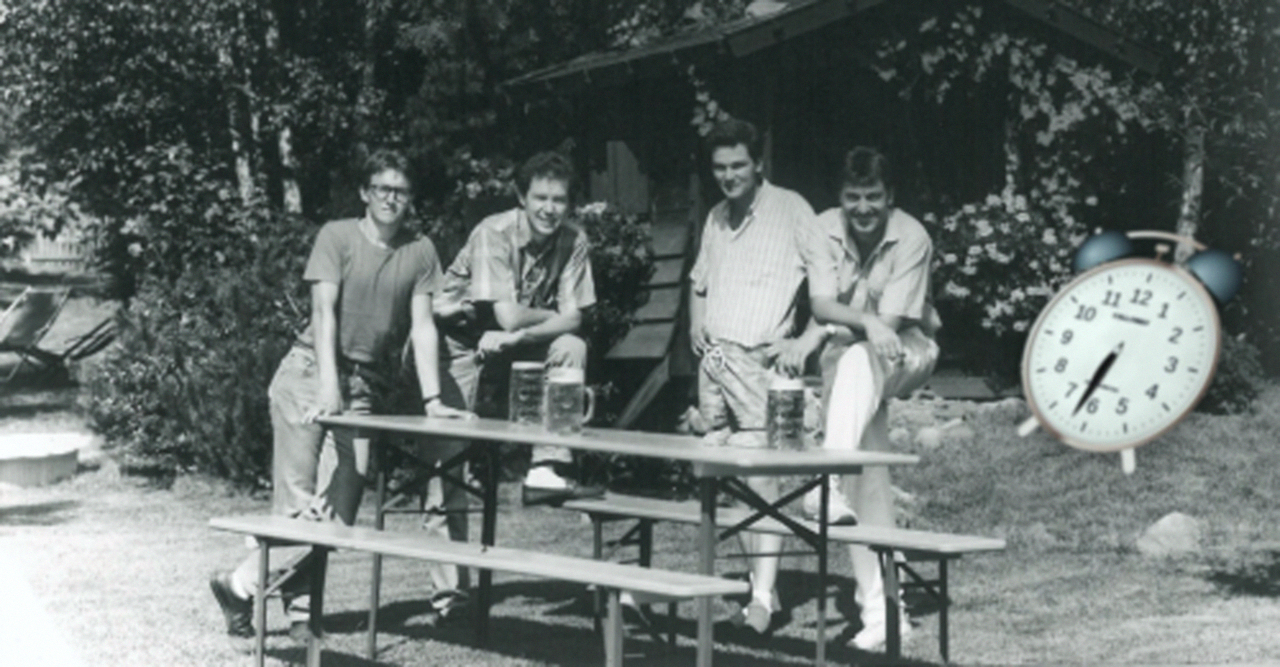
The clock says 6,32
